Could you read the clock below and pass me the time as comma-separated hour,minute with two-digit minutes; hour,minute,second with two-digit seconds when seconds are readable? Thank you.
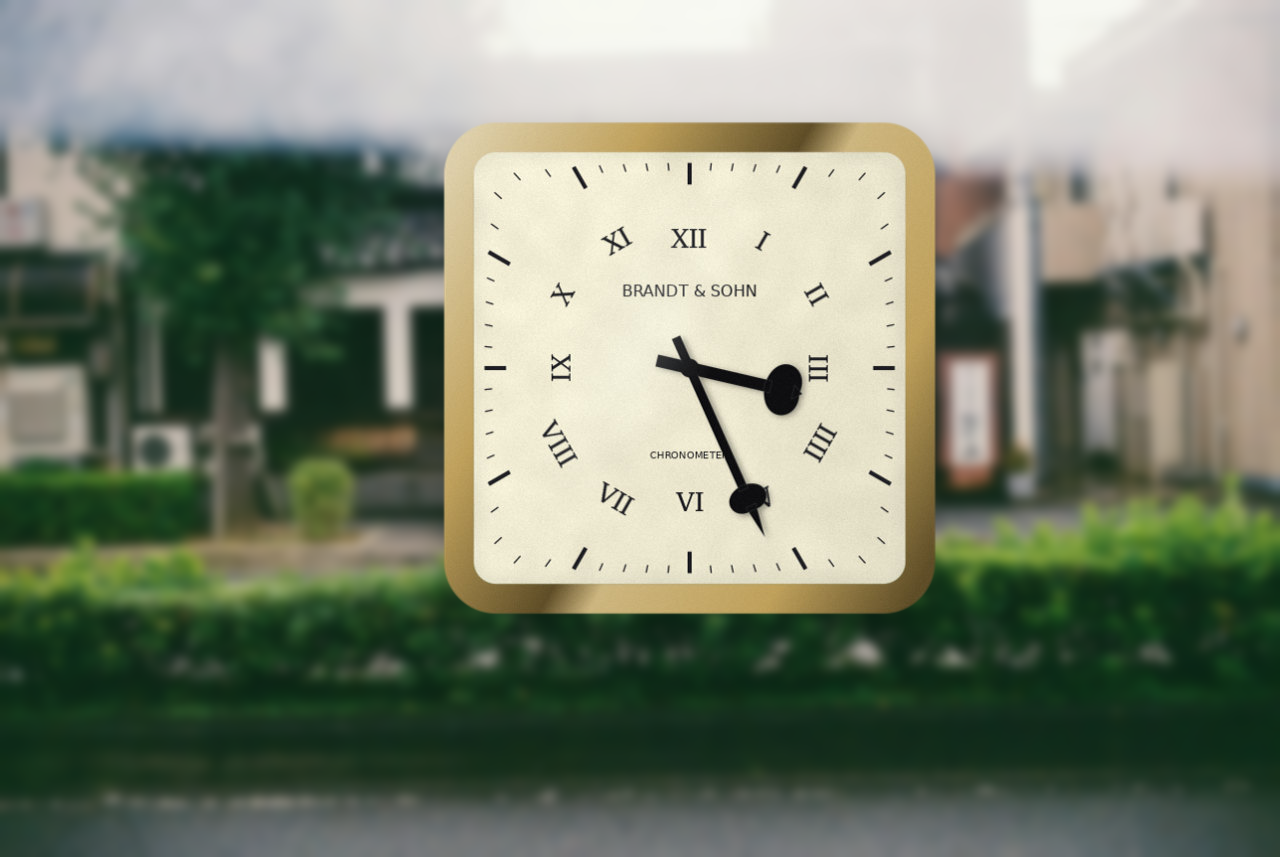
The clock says 3,26
